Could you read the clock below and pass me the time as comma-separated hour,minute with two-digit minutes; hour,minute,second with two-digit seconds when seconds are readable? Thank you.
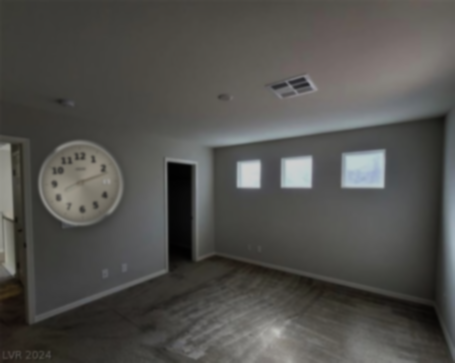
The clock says 8,12
